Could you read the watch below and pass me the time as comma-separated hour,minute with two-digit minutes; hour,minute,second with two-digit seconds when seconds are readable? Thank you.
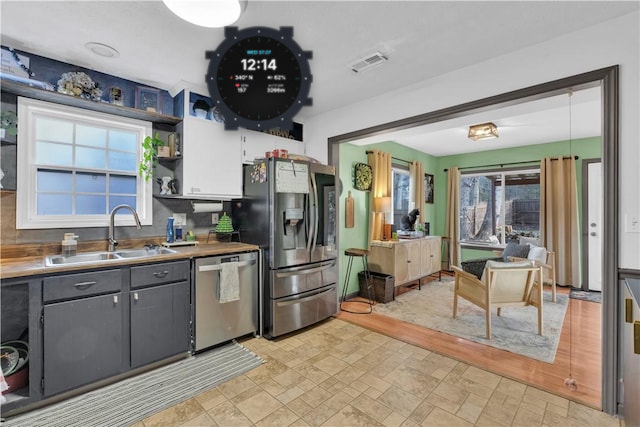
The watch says 12,14
